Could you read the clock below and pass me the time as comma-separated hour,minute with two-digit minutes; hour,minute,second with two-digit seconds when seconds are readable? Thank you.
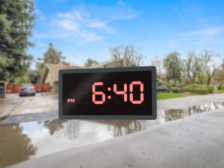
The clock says 6,40
